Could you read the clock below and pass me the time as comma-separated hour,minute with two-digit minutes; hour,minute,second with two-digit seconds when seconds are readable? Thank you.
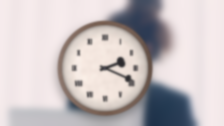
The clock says 2,19
